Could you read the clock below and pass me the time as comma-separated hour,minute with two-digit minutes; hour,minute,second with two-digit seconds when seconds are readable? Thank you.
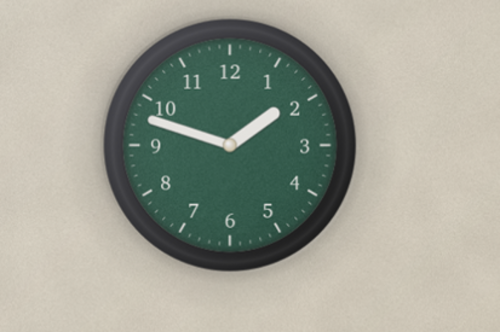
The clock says 1,48
